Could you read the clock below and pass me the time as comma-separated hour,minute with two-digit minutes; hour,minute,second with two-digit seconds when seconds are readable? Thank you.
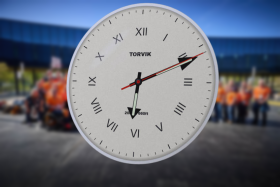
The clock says 6,11,11
